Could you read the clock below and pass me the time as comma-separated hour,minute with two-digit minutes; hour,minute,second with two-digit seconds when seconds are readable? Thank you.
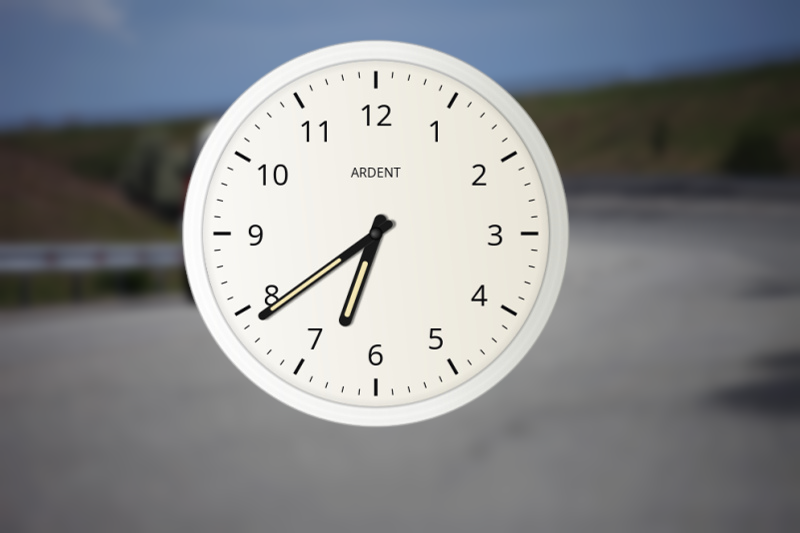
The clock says 6,39
